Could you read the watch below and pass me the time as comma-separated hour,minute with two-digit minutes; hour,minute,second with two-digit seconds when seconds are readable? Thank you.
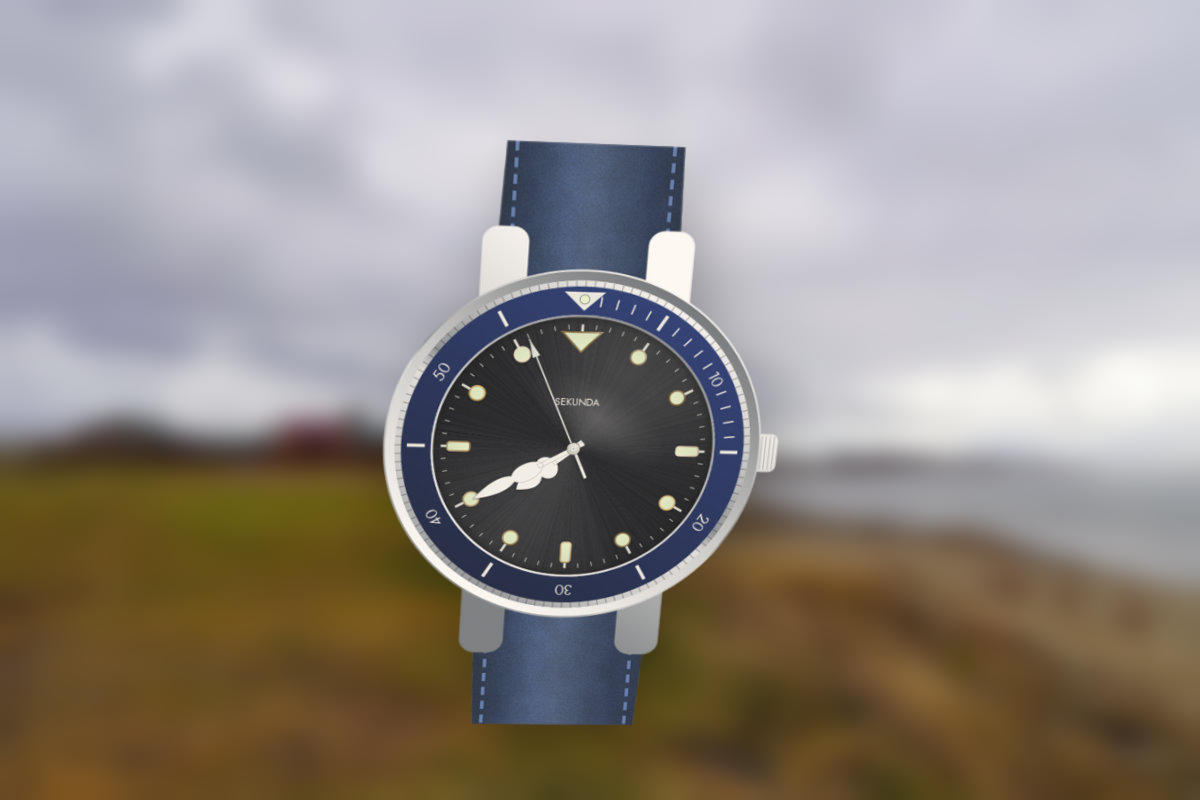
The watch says 7,39,56
